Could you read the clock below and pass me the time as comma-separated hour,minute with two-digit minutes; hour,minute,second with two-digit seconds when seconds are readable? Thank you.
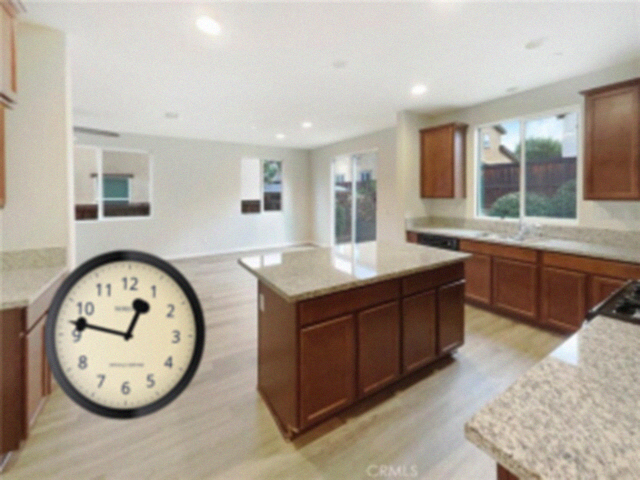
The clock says 12,47
